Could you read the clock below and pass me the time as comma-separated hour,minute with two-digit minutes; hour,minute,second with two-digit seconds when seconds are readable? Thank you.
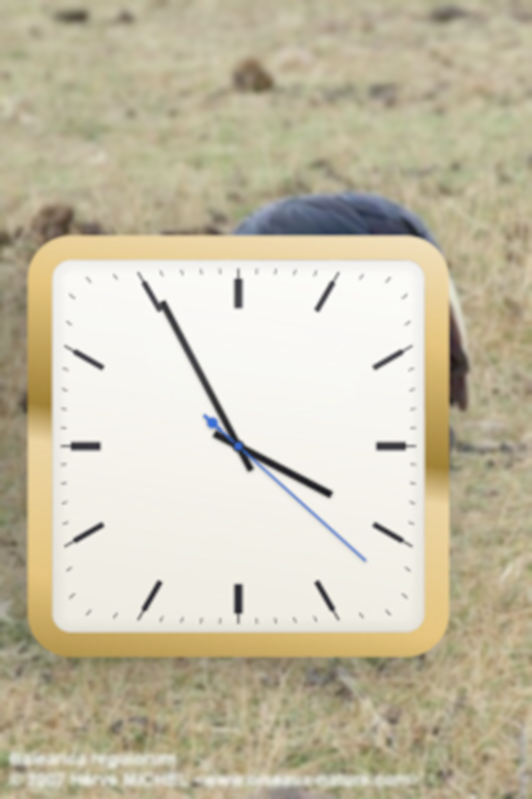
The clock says 3,55,22
